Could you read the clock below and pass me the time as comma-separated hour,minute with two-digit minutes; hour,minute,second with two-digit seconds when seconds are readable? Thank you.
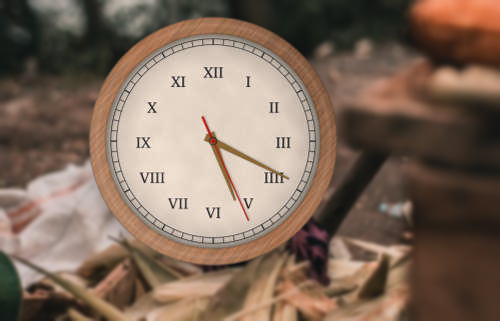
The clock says 5,19,26
